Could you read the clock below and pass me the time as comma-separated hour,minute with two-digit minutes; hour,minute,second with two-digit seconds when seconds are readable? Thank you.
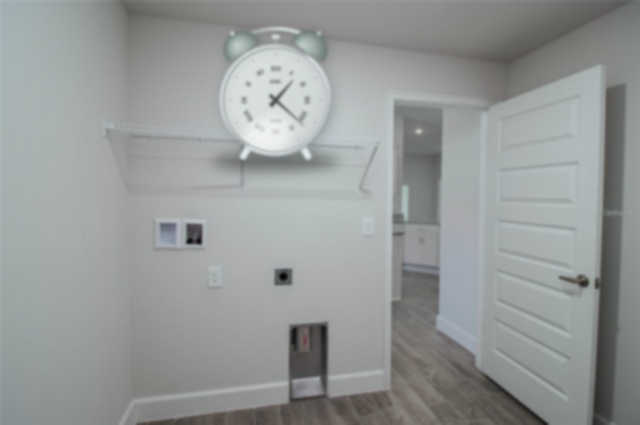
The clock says 1,22
